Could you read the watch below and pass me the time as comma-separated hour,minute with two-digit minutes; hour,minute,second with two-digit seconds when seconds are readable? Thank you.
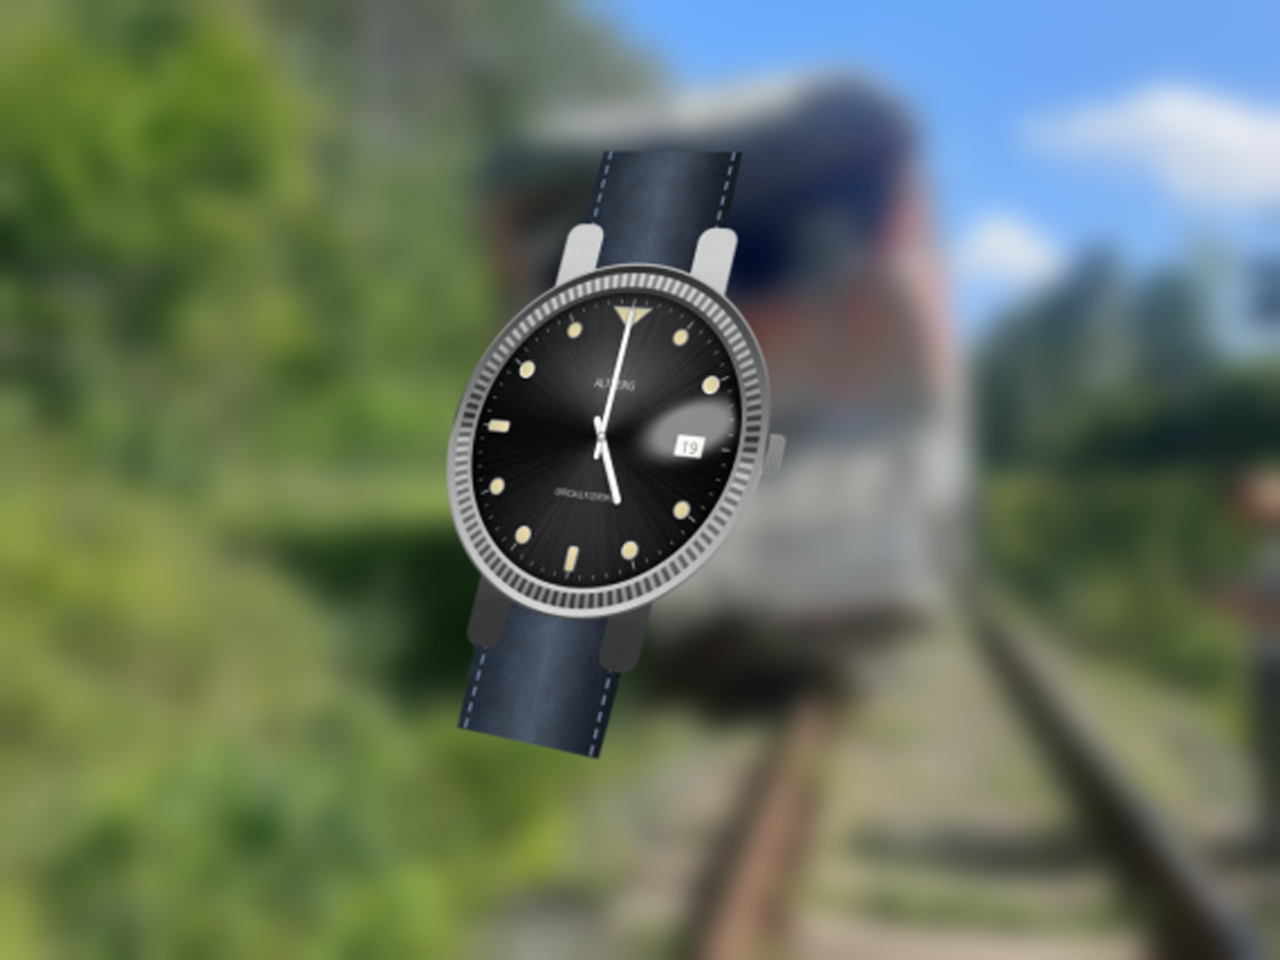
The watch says 5,00
